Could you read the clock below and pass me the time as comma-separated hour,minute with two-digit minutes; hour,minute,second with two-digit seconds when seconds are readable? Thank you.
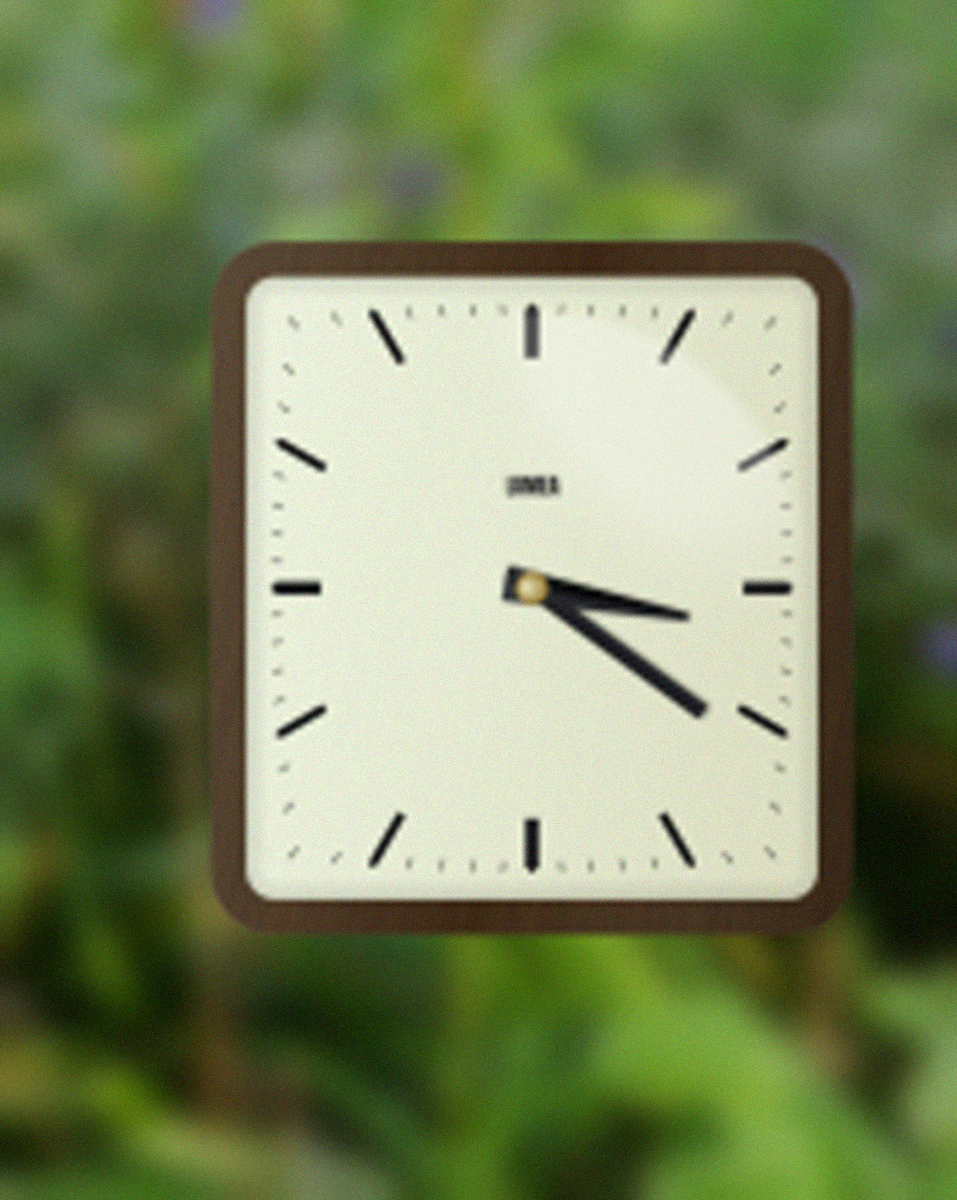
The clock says 3,21
